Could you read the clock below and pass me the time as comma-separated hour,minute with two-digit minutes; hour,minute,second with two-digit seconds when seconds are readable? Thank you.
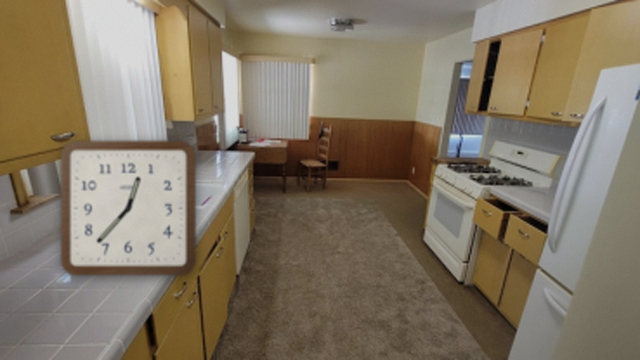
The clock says 12,37
